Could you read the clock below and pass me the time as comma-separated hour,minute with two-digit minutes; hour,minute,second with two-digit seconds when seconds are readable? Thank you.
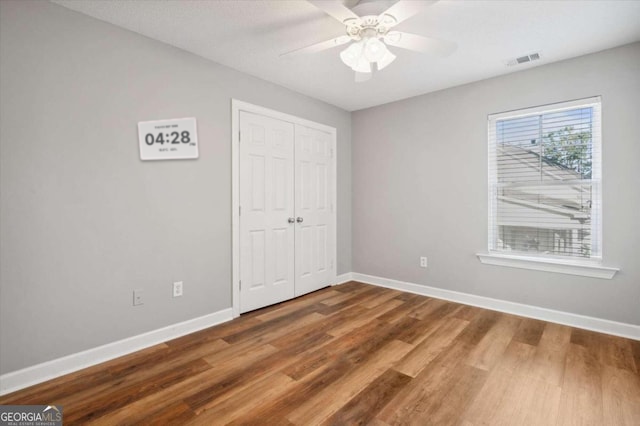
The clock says 4,28
